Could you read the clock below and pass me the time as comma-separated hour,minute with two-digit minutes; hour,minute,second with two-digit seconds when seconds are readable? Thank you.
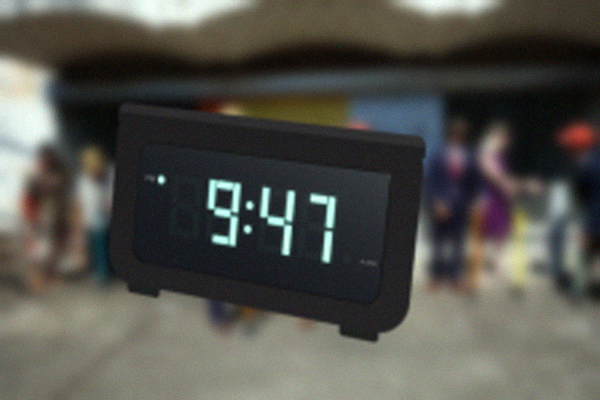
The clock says 9,47
